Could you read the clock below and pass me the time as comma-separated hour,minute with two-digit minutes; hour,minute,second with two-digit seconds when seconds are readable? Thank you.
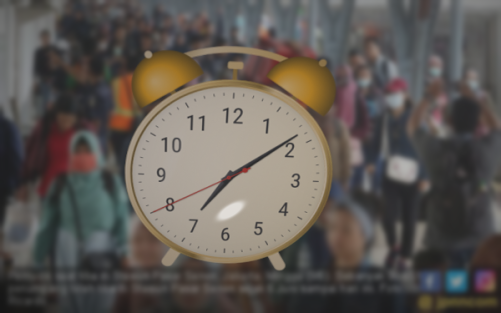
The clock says 7,08,40
